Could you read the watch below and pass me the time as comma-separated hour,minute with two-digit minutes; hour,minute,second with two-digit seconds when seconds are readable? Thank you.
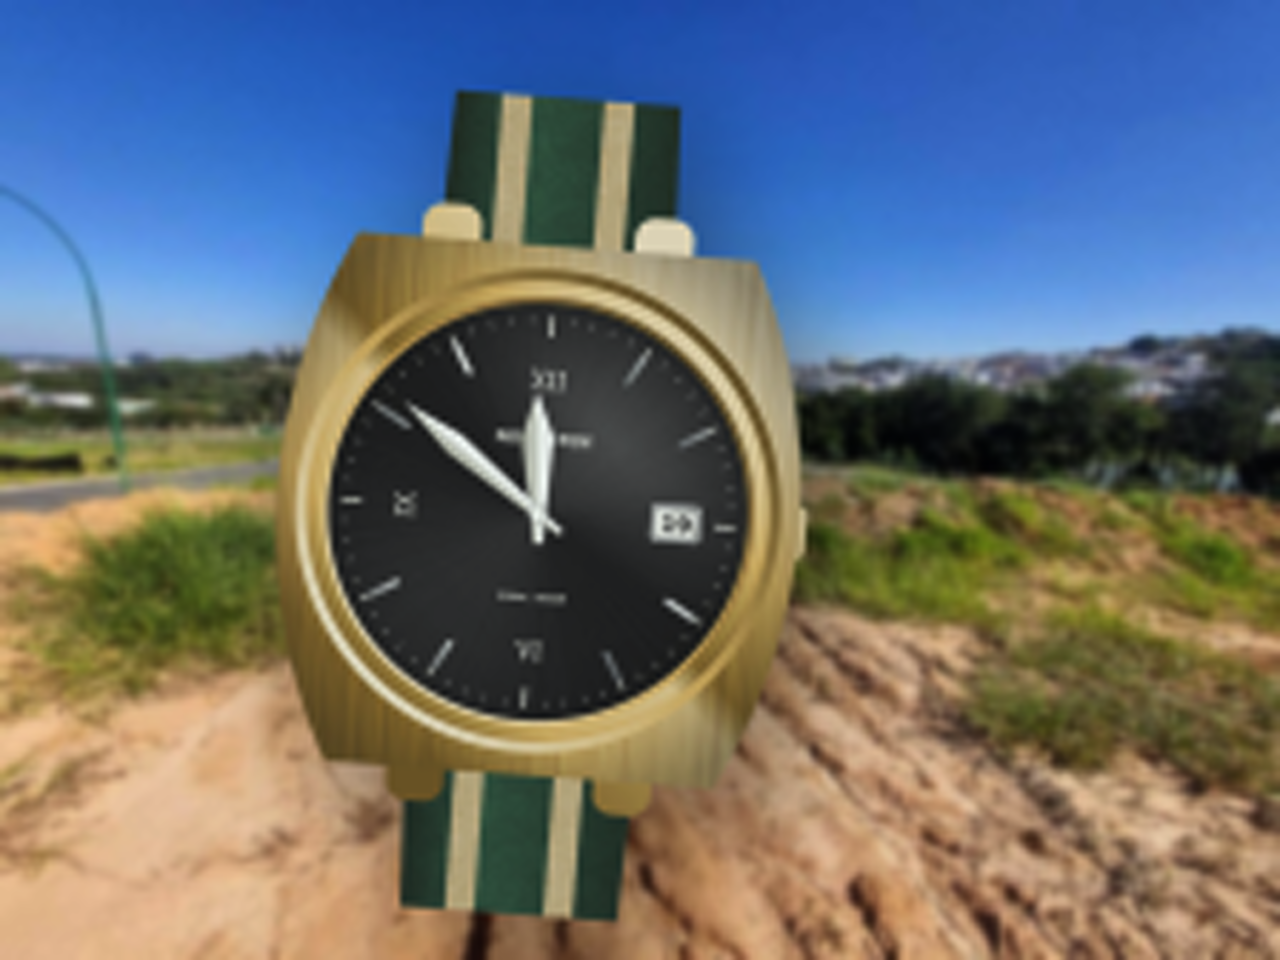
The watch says 11,51
